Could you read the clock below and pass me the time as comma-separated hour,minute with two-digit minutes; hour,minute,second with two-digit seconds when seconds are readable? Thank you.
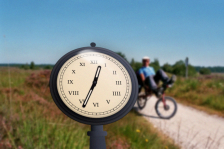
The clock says 12,34
